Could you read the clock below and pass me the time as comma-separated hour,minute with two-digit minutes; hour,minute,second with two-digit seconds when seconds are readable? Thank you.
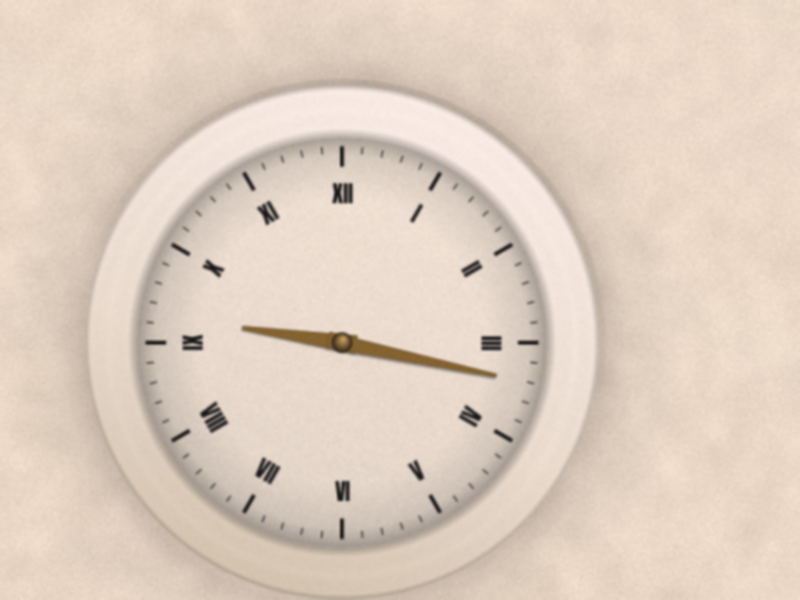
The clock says 9,17
